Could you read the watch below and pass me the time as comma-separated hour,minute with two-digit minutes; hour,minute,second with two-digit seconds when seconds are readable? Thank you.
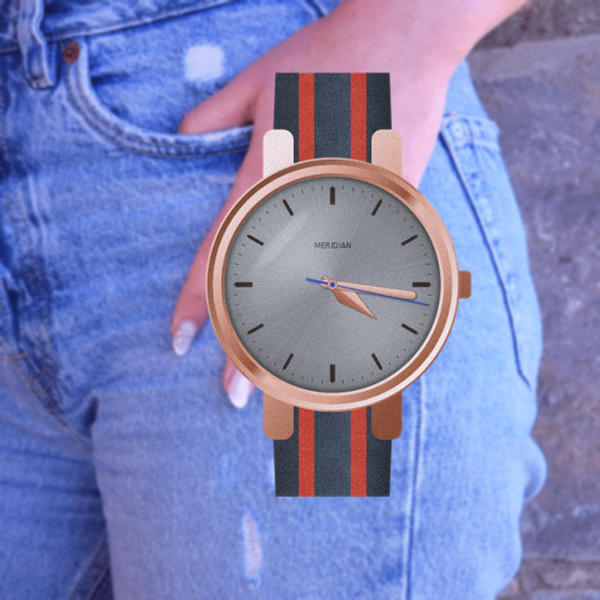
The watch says 4,16,17
